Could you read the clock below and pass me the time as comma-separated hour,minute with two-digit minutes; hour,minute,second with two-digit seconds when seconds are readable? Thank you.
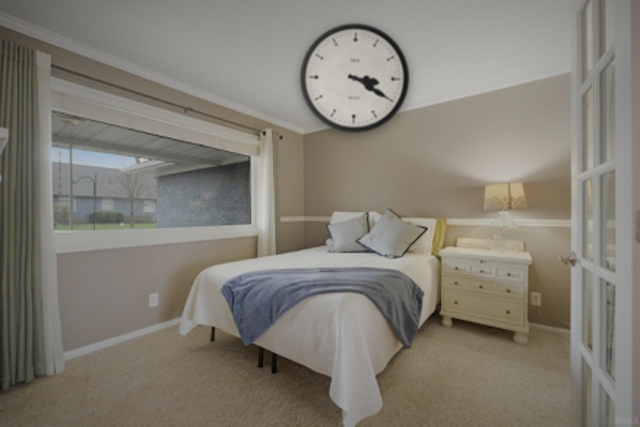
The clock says 3,20
